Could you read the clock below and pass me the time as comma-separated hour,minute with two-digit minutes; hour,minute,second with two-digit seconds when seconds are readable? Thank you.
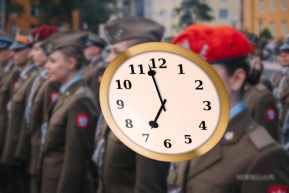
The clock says 6,58
